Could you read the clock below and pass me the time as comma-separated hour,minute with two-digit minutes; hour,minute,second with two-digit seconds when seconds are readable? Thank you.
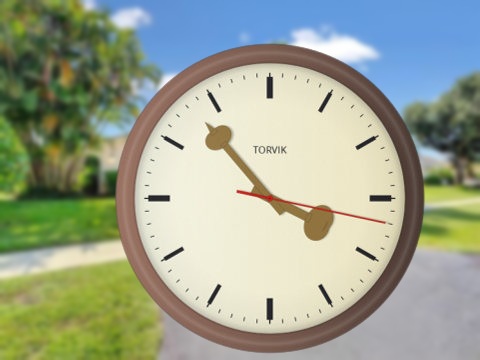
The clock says 3,53,17
